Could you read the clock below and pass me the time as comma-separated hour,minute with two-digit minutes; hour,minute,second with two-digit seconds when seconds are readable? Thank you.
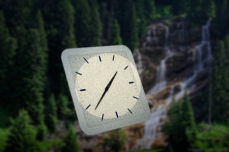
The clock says 1,38
